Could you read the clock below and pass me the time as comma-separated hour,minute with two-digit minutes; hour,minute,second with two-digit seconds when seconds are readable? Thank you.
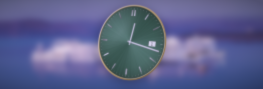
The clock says 12,17
